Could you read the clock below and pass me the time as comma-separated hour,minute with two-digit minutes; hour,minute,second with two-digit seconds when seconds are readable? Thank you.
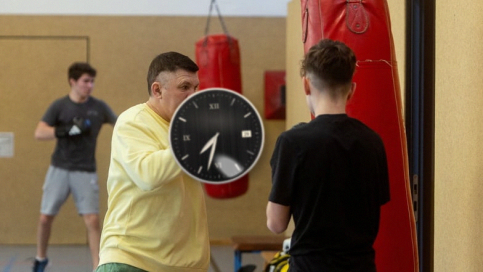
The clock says 7,33
